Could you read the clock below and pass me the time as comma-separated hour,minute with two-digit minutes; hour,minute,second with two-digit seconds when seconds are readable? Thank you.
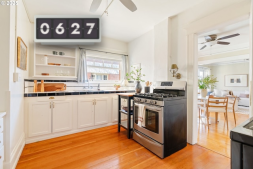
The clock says 6,27
